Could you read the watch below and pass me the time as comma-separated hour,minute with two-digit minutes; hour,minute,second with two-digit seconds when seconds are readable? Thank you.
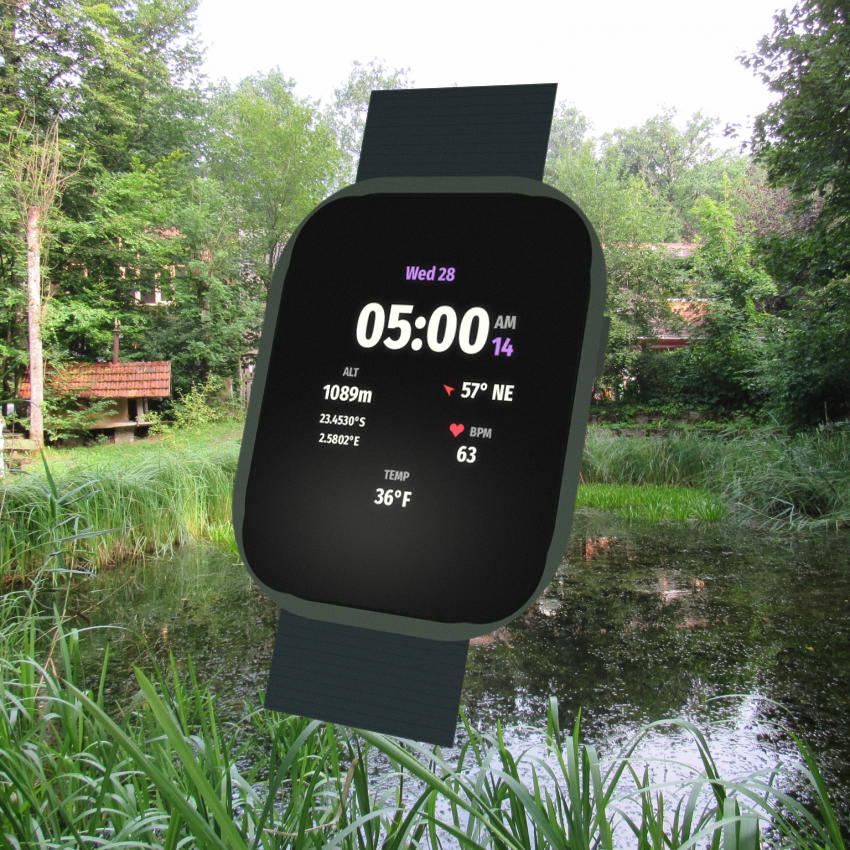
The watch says 5,00,14
